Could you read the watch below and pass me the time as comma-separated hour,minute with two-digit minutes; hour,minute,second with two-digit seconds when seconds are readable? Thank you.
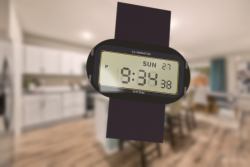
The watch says 9,34,38
